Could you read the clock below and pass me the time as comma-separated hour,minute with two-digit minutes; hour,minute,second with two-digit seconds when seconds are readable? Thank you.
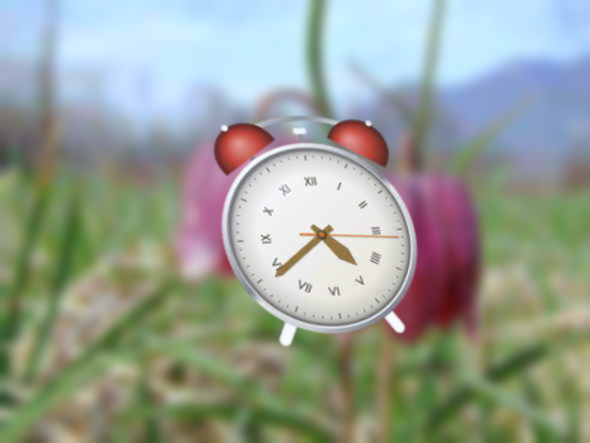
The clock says 4,39,16
